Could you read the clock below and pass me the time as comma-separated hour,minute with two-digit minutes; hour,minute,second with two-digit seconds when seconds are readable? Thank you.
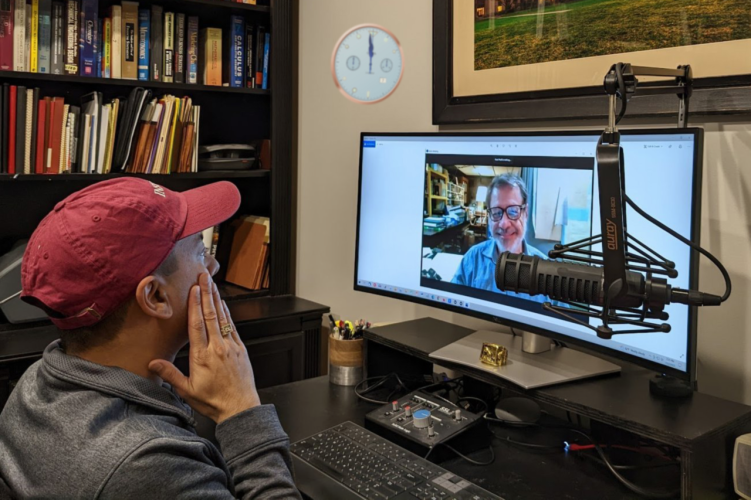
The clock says 11,59
